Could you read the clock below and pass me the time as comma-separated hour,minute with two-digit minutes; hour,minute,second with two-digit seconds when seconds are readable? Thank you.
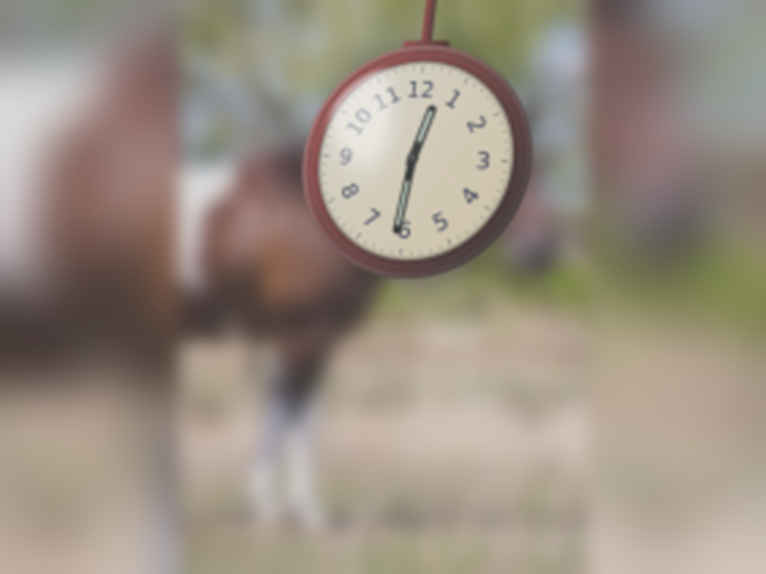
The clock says 12,31
